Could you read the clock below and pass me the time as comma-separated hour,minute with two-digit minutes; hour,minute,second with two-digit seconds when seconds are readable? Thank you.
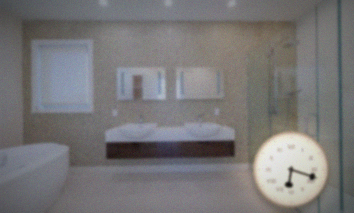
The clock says 6,18
